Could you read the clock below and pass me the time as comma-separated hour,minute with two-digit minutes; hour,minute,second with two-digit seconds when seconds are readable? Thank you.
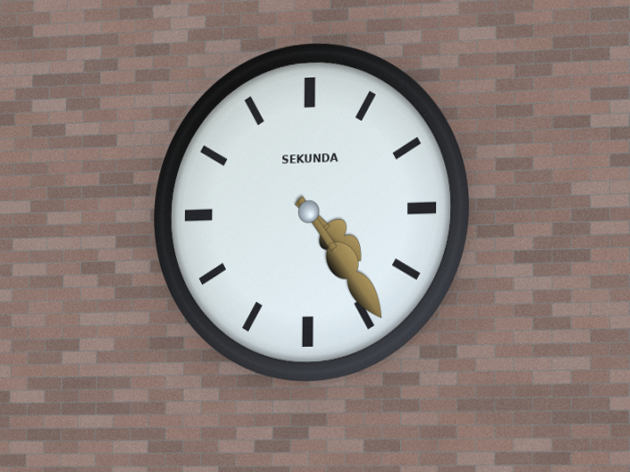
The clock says 4,24
